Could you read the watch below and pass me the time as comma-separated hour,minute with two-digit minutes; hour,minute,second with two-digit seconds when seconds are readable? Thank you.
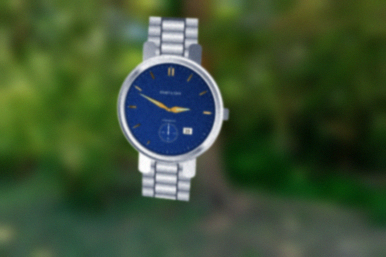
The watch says 2,49
